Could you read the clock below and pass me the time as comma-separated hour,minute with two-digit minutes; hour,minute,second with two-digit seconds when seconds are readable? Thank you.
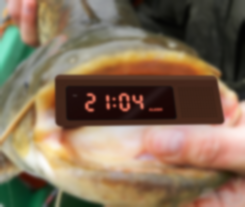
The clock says 21,04
